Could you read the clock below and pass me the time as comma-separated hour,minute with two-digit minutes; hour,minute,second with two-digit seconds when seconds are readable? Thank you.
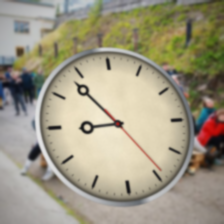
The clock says 8,53,24
